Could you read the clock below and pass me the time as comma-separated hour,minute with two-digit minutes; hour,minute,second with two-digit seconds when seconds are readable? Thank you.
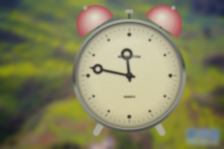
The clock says 11,47
